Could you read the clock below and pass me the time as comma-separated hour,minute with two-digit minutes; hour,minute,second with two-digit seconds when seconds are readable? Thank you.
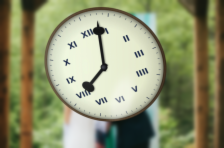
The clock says 8,03
